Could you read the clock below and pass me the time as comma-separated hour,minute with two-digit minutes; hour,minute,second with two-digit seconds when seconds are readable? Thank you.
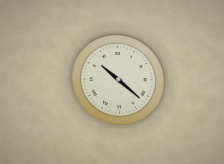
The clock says 10,22
